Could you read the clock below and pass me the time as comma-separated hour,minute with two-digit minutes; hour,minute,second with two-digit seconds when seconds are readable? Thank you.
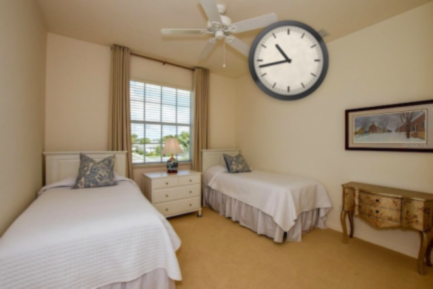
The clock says 10,43
